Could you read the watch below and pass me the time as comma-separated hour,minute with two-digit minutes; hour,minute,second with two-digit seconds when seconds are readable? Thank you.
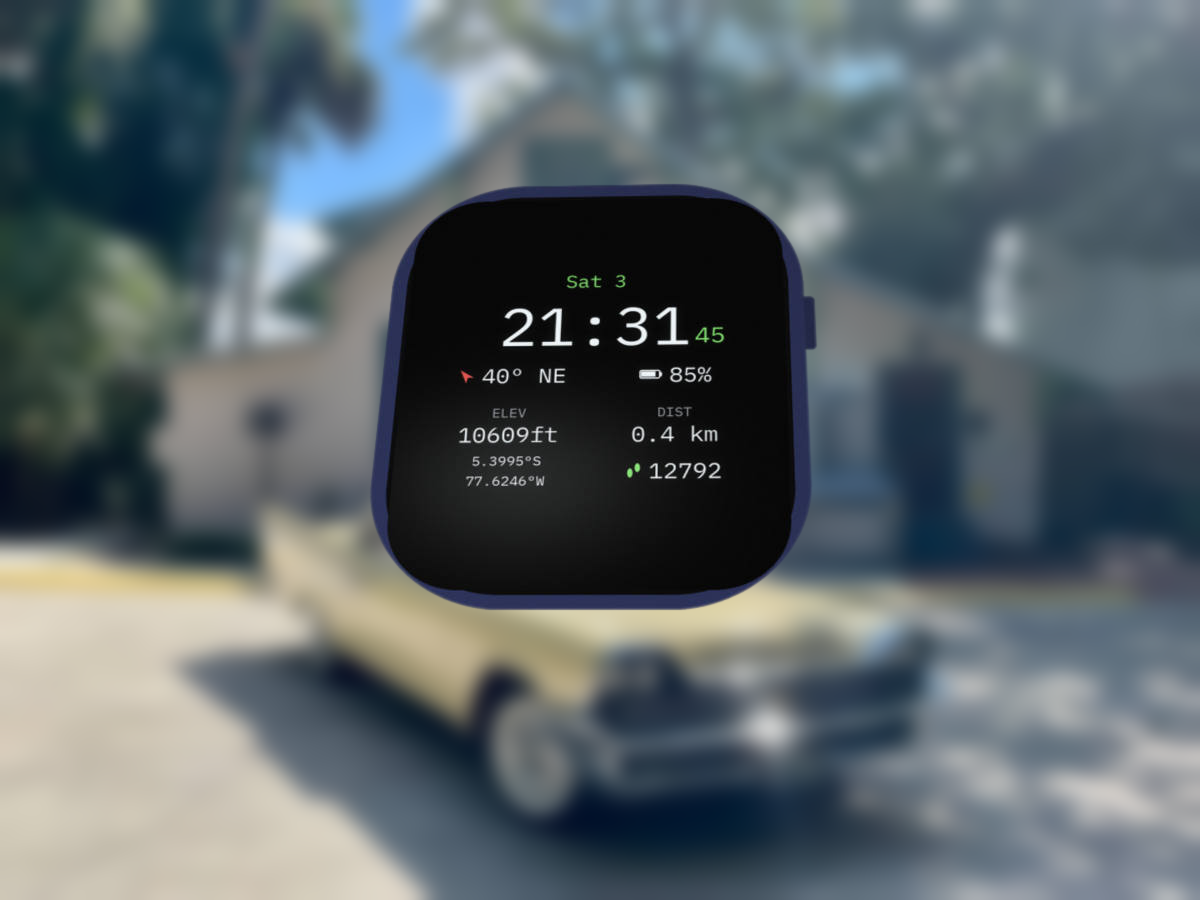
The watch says 21,31,45
